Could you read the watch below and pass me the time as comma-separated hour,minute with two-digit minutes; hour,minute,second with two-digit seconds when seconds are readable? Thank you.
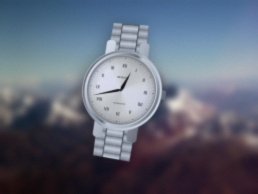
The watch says 12,42
